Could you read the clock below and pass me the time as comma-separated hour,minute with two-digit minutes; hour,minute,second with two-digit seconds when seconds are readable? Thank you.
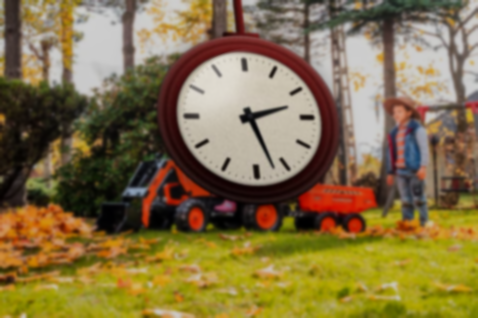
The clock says 2,27
